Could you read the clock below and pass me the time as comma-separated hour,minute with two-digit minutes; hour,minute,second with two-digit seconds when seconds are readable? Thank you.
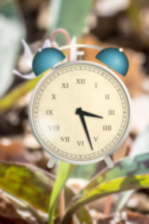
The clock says 3,27
